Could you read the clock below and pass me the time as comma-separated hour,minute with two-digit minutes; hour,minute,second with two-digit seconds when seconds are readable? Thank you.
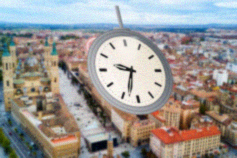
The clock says 9,33
